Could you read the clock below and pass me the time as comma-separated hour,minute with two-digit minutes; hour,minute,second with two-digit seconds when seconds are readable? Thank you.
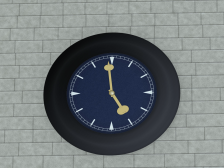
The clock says 4,59
